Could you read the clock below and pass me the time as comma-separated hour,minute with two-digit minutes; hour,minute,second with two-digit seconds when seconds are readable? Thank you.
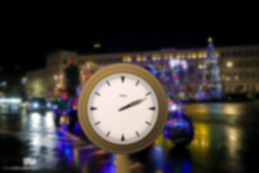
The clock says 2,11
